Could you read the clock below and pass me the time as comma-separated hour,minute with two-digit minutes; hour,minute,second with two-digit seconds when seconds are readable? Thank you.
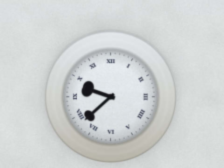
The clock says 9,38
